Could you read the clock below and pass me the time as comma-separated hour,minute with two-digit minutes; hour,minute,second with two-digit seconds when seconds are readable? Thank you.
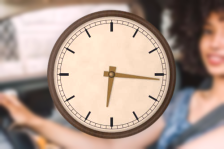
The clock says 6,16
